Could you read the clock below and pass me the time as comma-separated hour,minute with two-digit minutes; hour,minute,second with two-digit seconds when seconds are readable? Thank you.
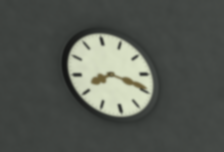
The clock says 8,19
